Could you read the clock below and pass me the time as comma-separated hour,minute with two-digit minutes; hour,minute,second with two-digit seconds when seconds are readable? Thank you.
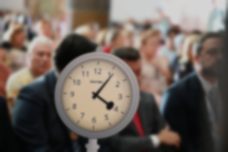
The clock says 4,06
